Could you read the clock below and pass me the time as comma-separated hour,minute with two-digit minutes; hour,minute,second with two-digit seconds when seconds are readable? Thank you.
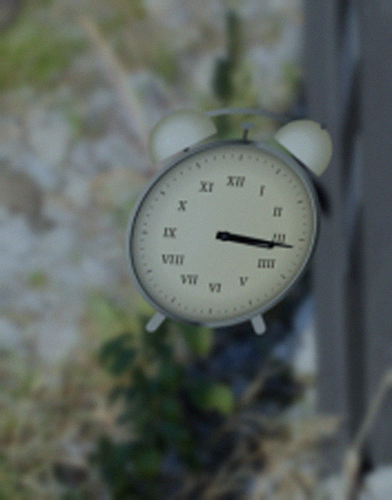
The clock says 3,16
